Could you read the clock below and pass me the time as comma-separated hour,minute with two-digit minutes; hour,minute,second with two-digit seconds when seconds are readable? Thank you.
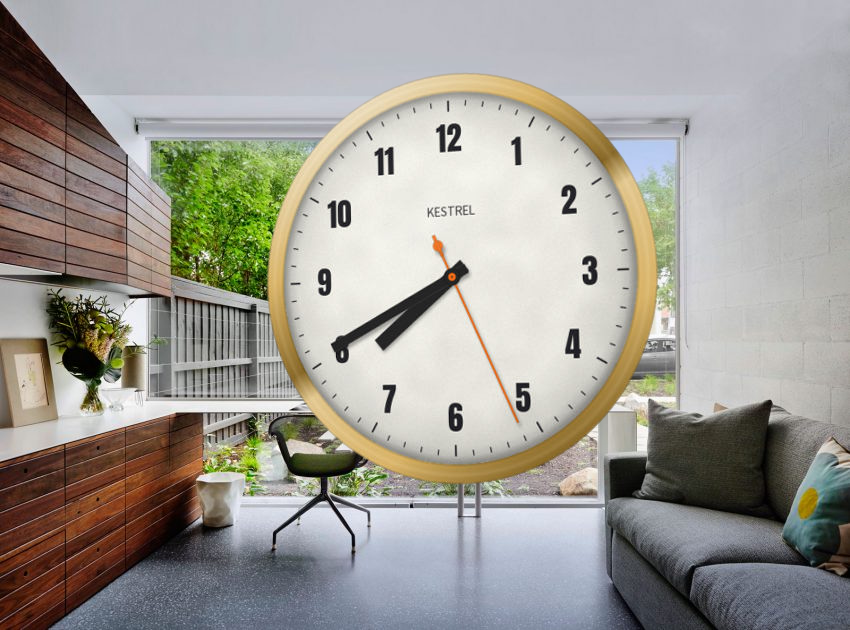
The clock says 7,40,26
